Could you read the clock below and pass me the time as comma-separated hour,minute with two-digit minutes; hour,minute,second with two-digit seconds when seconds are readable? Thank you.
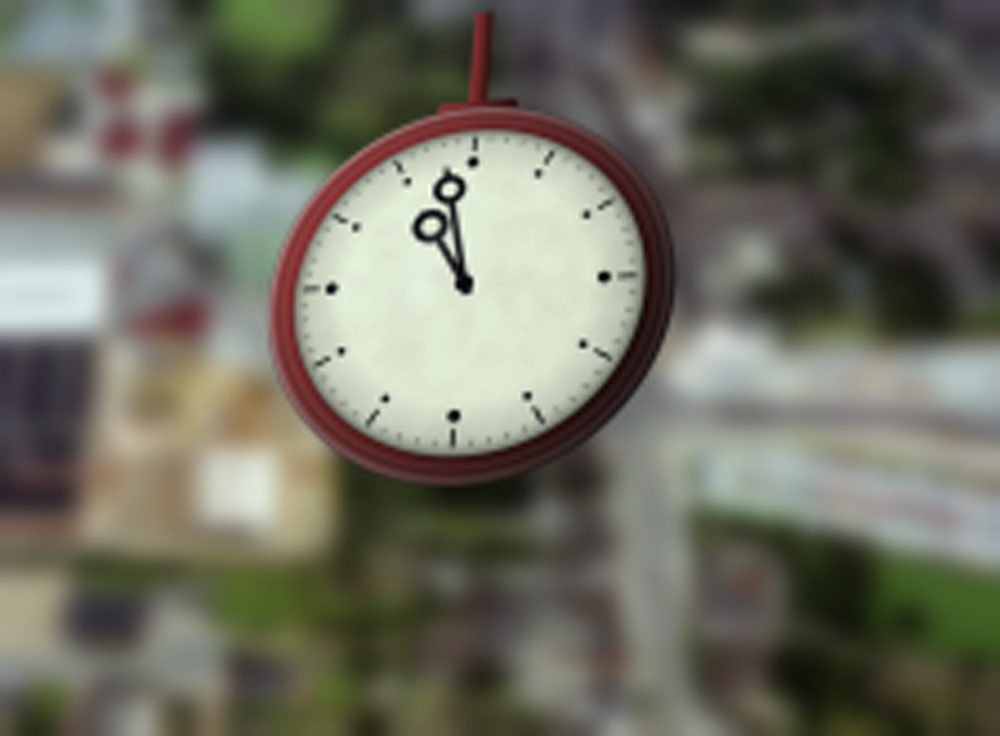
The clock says 10,58
